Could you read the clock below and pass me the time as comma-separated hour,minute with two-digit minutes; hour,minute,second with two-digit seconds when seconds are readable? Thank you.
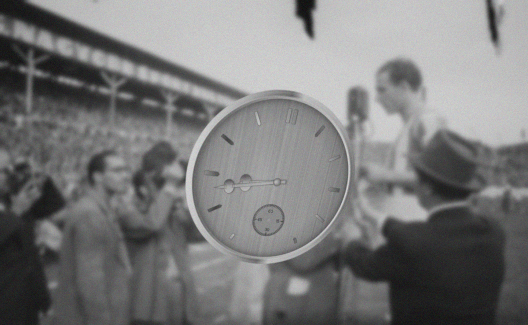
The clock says 8,43
